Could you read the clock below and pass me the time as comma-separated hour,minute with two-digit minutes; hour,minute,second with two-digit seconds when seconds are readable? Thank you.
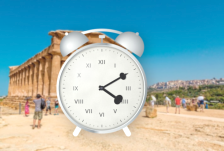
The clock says 4,10
